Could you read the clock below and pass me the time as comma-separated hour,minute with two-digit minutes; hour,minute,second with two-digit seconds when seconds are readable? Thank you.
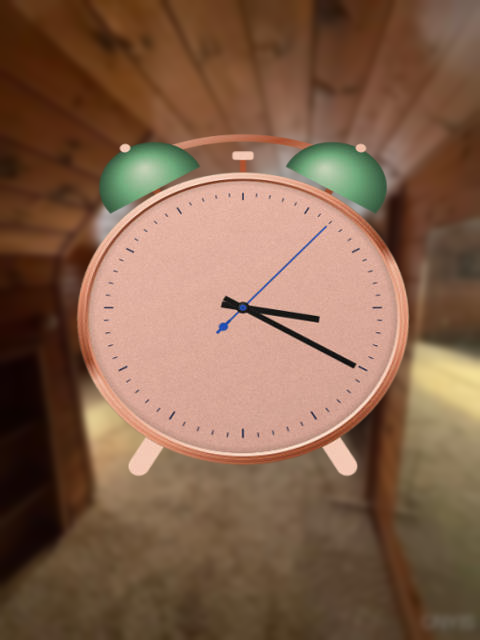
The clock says 3,20,07
